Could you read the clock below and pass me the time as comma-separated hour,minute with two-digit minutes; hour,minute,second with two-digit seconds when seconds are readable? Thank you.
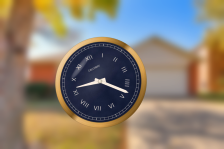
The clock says 9,23
